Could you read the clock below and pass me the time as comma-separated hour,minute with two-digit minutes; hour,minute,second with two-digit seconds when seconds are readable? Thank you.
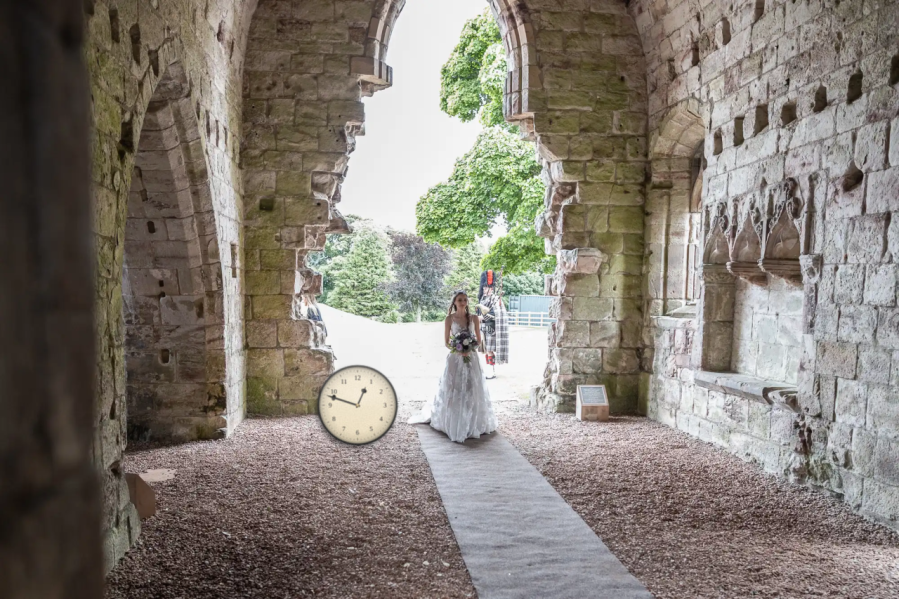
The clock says 12,48
